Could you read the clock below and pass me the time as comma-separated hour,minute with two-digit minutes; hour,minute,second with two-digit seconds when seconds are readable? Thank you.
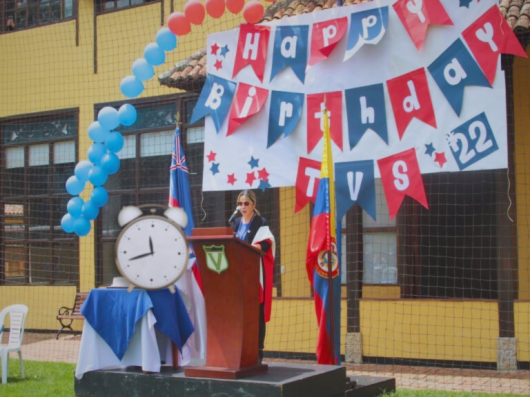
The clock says 11,42
